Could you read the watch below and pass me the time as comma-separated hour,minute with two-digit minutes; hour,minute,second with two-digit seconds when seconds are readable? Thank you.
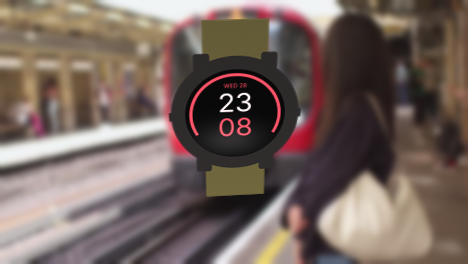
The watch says 23,08
